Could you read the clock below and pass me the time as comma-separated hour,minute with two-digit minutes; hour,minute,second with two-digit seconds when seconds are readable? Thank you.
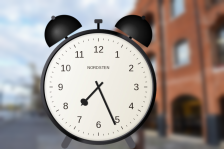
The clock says 7,26
